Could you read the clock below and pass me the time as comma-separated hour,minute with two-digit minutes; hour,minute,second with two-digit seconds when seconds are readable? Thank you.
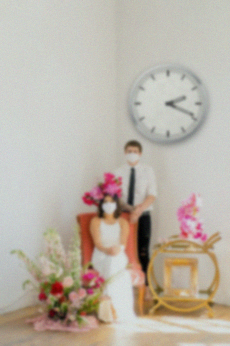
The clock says 2,19
